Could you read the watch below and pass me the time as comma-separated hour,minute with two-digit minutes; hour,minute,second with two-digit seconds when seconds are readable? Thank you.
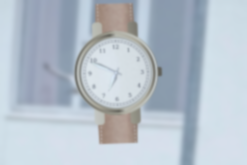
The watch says 6,49
